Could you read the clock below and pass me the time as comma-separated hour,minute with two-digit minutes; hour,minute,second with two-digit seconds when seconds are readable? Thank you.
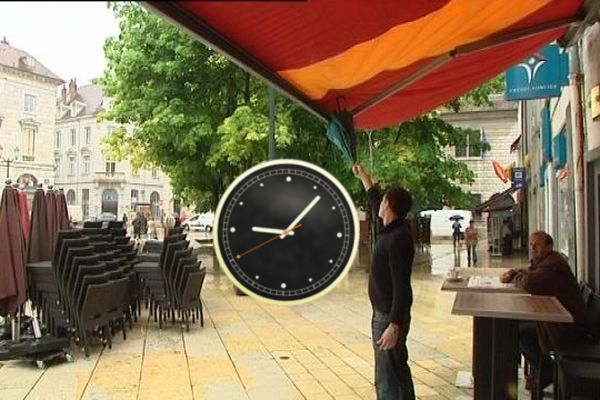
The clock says 9,06,40
